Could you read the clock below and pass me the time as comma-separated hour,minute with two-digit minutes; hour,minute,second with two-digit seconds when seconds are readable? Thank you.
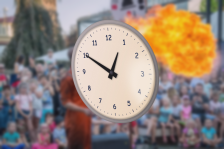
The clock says 12,50
